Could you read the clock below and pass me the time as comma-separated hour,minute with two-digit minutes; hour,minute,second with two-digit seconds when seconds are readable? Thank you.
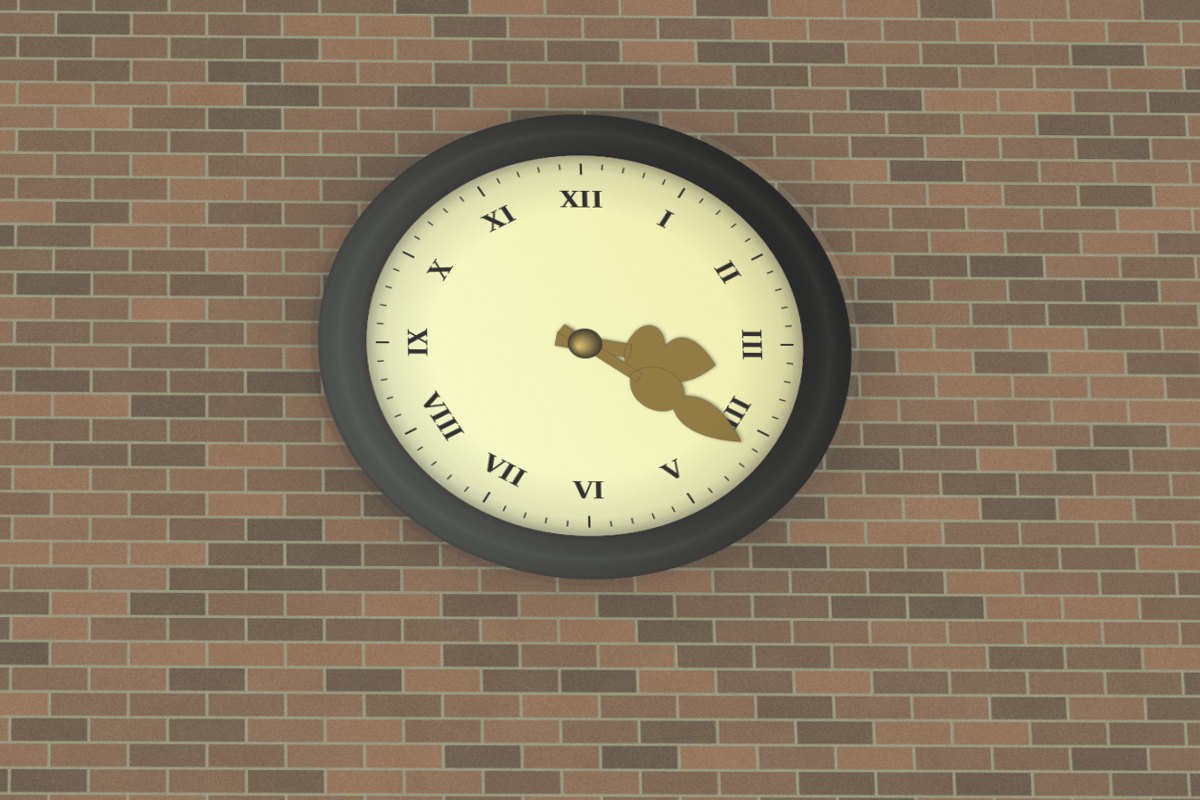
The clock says 3,21
